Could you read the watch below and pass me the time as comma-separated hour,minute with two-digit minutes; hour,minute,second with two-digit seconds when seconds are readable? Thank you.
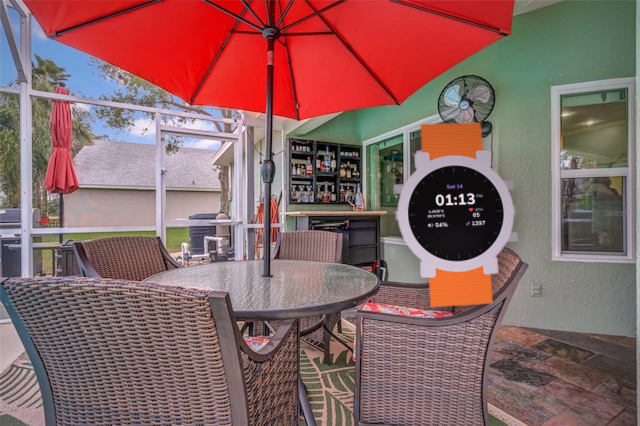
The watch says 1,13
